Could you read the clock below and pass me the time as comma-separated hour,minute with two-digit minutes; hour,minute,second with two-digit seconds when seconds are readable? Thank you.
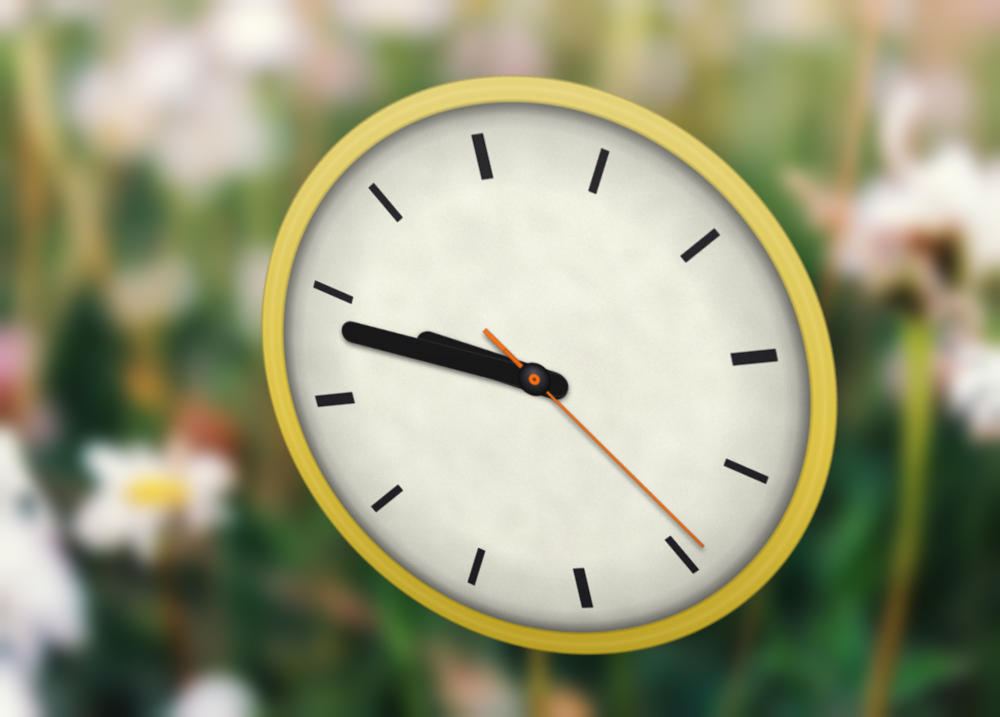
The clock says 9,48,24
